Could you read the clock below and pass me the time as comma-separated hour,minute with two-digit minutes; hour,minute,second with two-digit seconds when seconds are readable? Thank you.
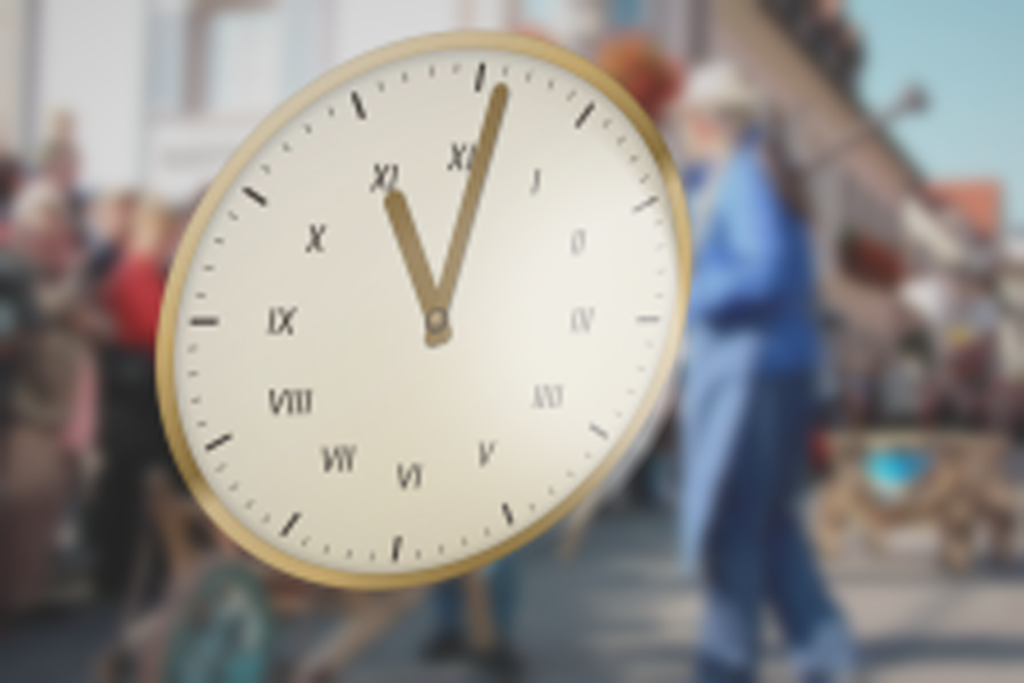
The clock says 11,01
